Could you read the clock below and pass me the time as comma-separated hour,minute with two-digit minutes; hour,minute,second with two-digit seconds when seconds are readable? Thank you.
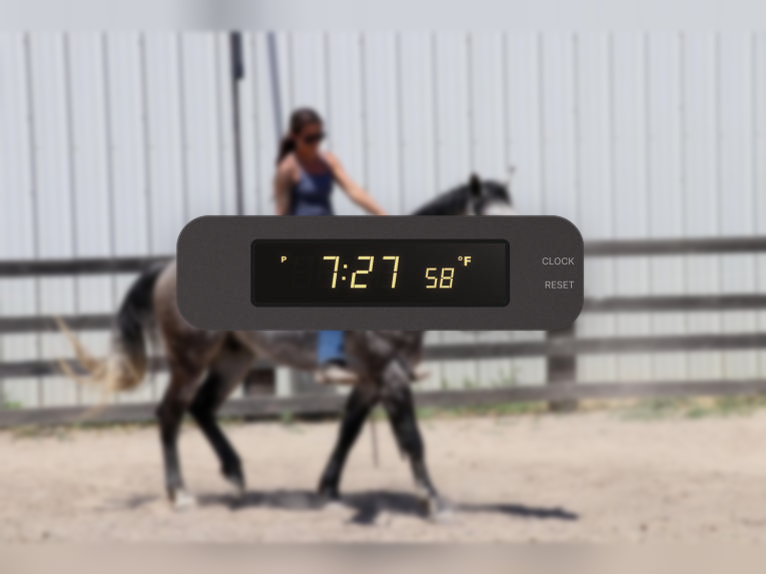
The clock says 7,27
